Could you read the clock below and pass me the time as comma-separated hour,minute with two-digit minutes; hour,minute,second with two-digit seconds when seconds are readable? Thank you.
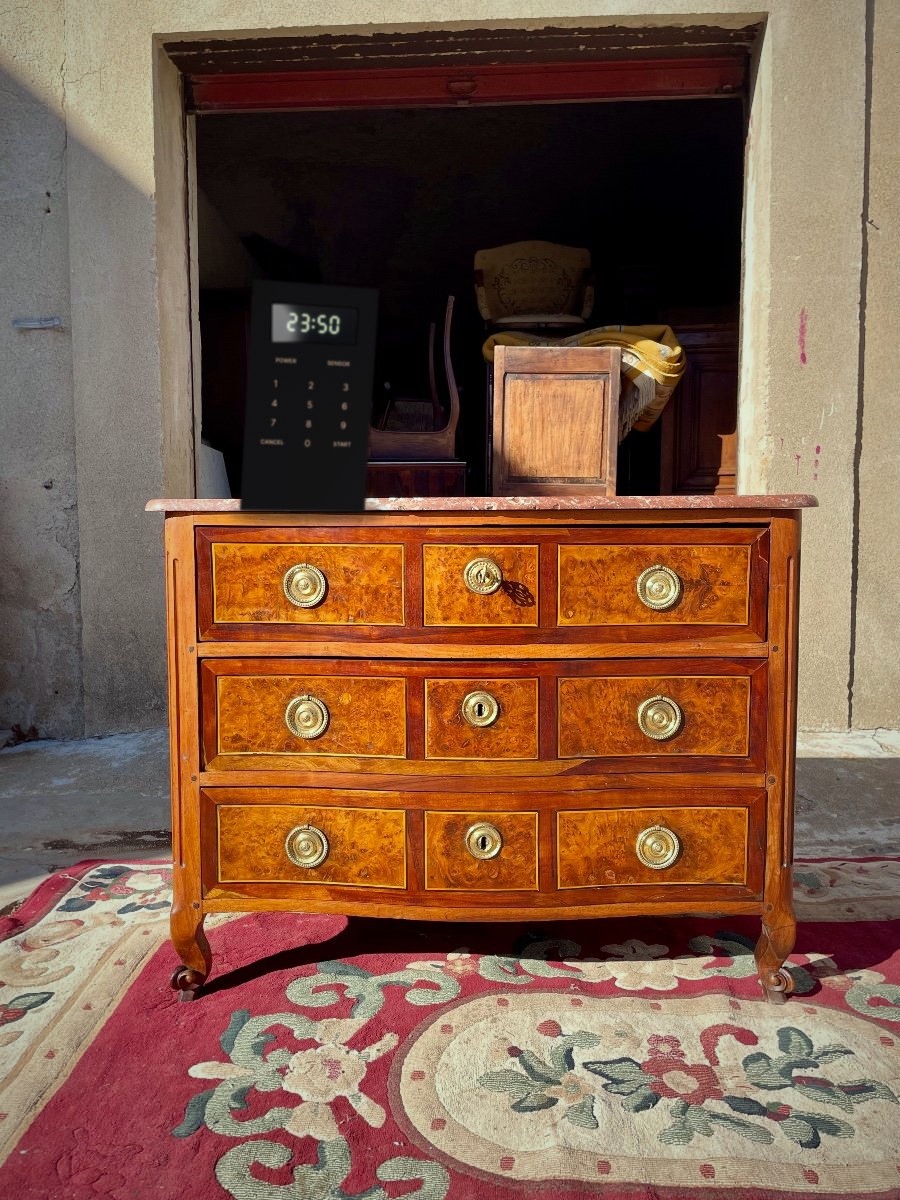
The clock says 23,50
